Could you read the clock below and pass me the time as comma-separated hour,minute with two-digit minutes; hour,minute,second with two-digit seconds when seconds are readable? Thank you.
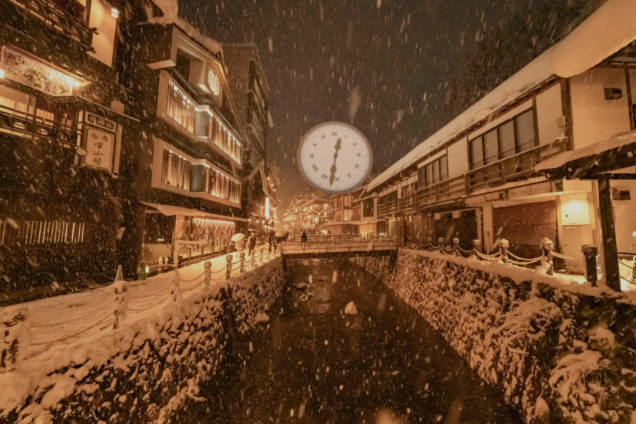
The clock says 12,32
